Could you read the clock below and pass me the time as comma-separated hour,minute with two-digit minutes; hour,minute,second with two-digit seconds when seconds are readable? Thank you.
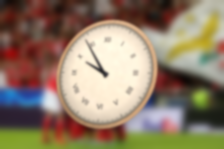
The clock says 9,54
